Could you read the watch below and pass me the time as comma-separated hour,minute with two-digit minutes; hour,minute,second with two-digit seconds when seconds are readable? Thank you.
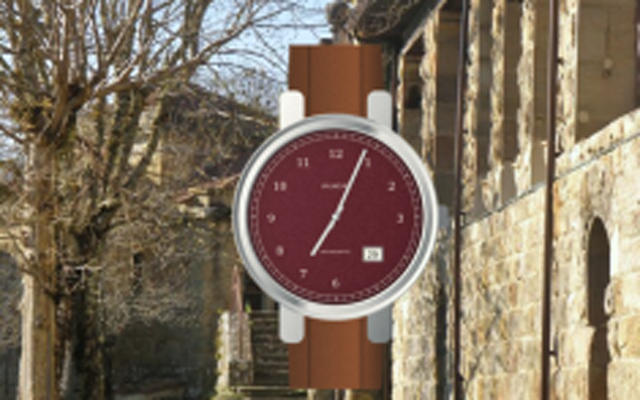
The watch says 7,04
